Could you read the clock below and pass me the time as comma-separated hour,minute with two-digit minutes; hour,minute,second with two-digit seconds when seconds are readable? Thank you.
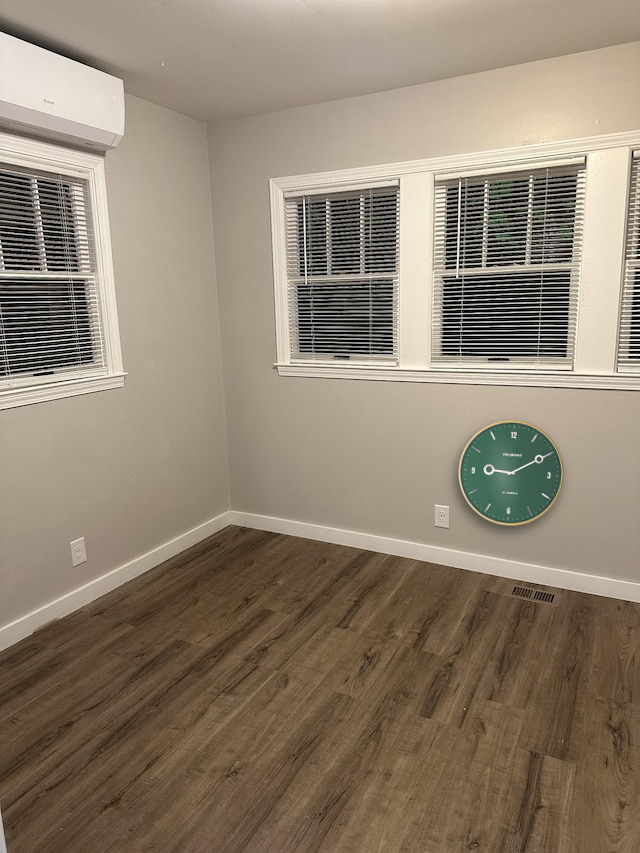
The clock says 9,10
